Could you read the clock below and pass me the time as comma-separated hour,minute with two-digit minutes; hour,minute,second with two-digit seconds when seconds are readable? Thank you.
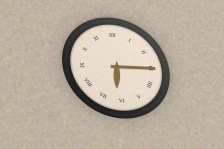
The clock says 6,15
